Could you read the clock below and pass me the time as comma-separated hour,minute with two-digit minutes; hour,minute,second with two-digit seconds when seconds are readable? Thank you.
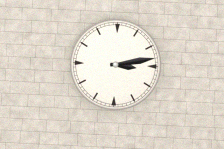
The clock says 3,13
